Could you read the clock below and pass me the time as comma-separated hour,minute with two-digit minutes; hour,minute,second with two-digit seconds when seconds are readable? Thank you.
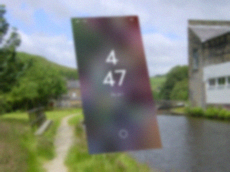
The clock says 4,47
